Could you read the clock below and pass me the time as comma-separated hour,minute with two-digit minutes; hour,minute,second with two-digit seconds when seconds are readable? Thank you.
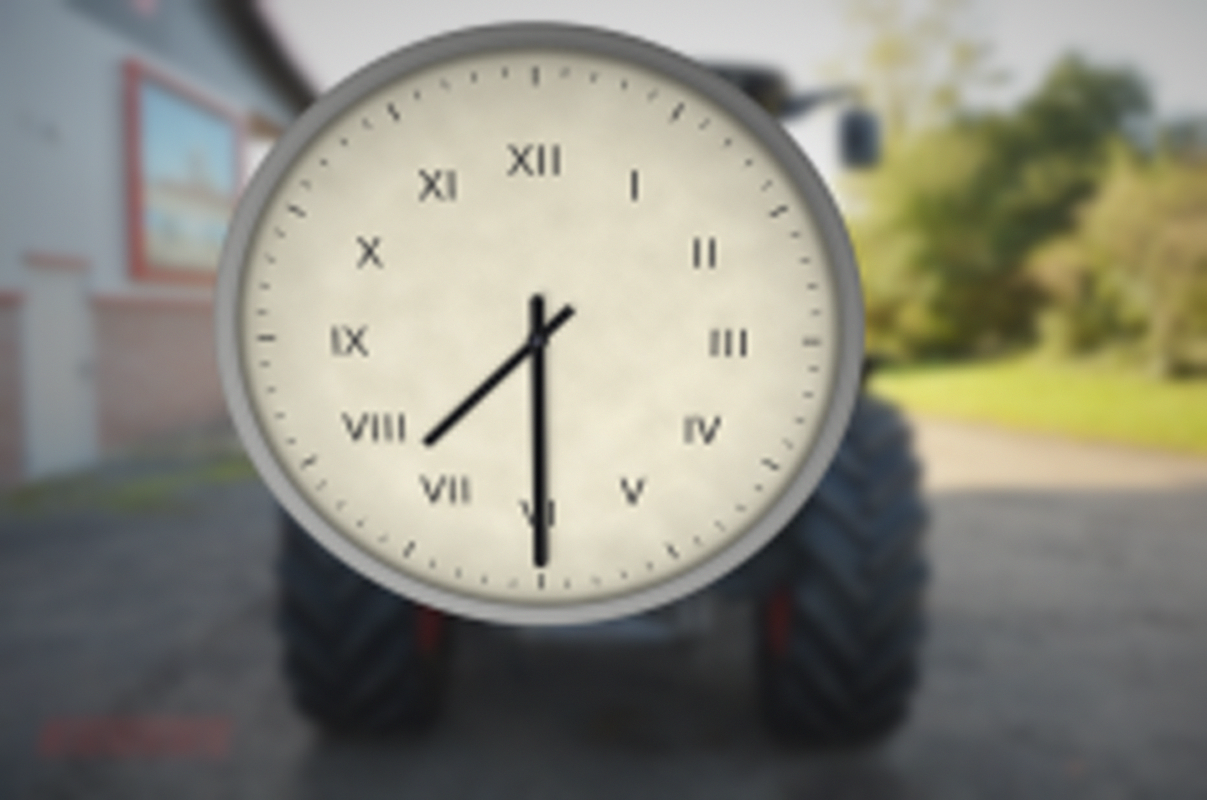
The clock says 7,30
